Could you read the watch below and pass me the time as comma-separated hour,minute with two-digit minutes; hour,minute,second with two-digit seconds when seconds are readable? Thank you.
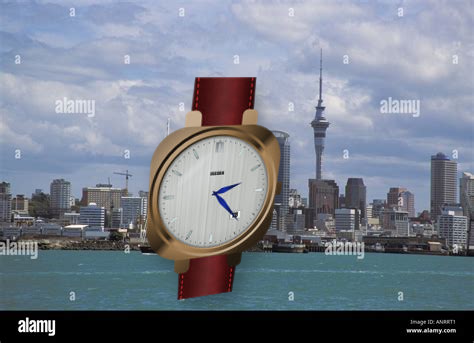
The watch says 2,23
